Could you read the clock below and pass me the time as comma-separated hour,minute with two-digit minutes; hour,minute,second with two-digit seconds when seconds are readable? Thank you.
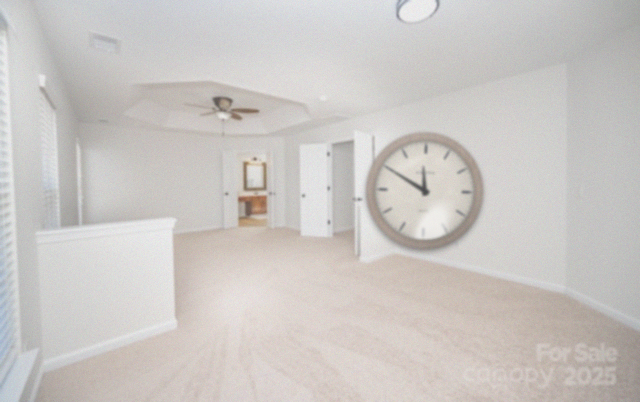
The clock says 11,50
